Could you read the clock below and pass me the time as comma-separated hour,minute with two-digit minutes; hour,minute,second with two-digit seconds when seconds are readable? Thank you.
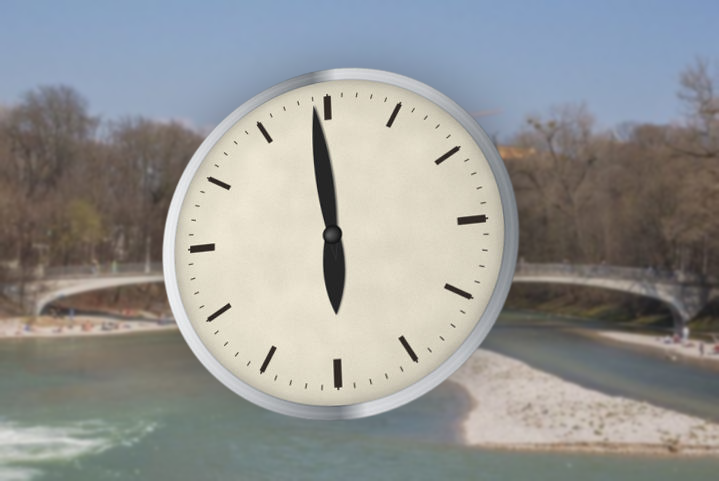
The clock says 5,59
